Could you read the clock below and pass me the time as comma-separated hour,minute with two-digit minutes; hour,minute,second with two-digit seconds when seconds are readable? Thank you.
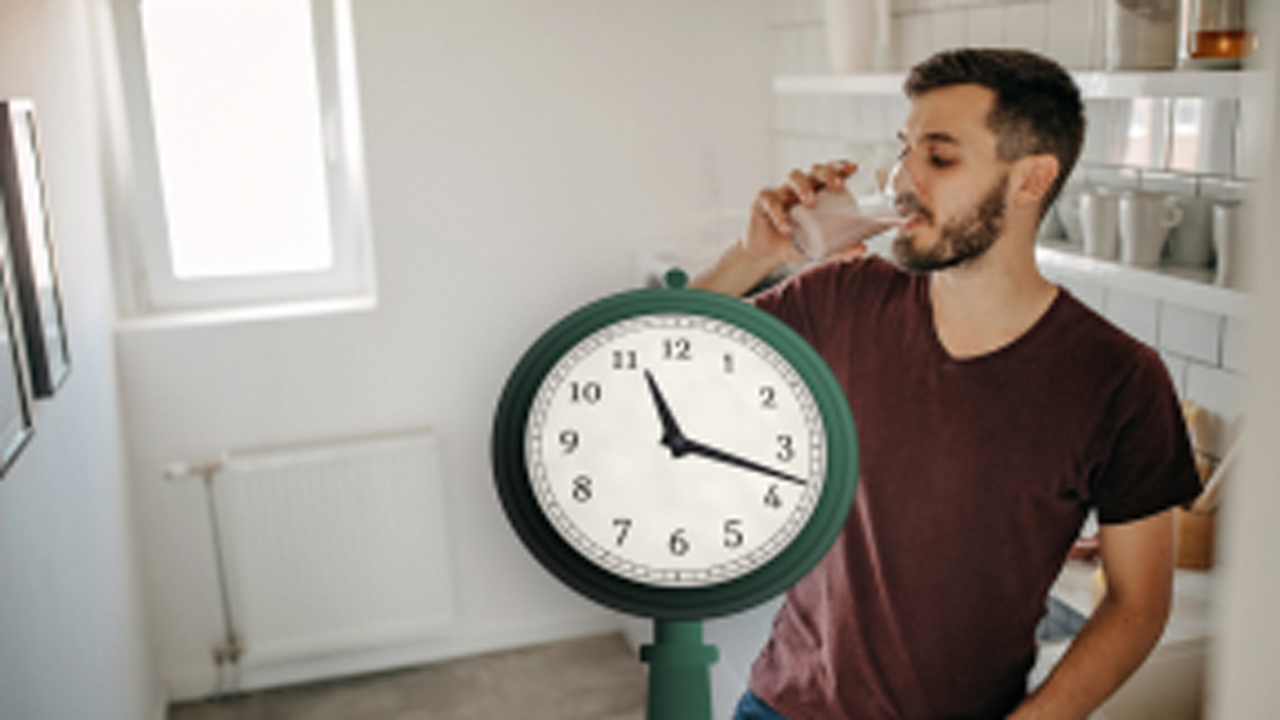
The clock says 11,18
